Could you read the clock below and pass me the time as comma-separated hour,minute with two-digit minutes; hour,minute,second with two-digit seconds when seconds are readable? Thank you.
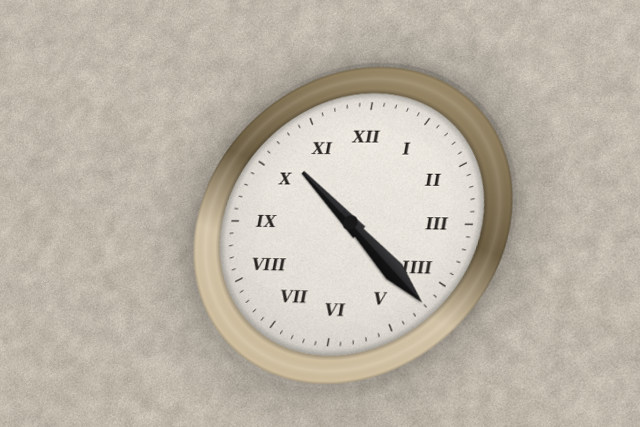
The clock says 10,22
